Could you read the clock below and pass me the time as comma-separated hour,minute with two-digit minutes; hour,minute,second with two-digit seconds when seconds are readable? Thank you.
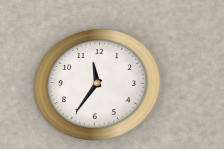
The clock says 11,35
